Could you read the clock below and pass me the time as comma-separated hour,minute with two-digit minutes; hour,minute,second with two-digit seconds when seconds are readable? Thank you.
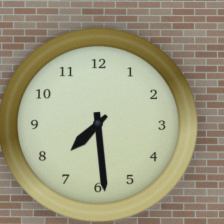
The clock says 7,29
